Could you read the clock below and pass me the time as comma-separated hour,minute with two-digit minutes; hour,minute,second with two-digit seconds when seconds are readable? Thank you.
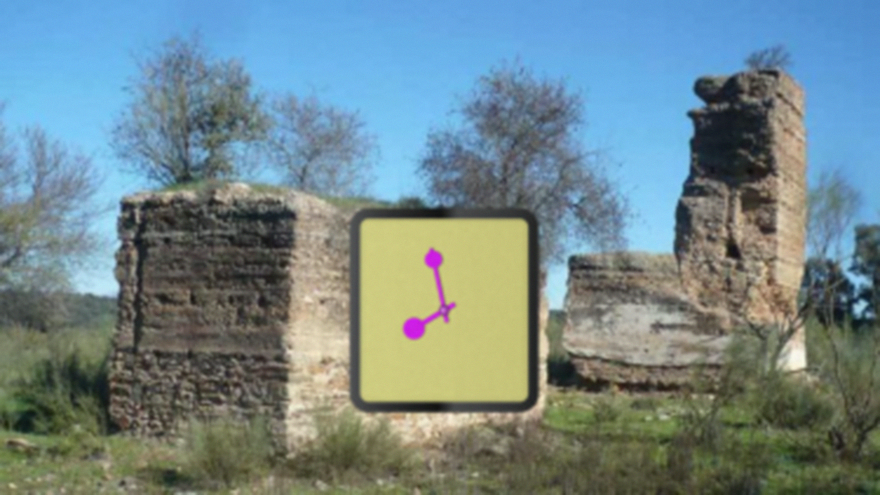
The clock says 7,58
